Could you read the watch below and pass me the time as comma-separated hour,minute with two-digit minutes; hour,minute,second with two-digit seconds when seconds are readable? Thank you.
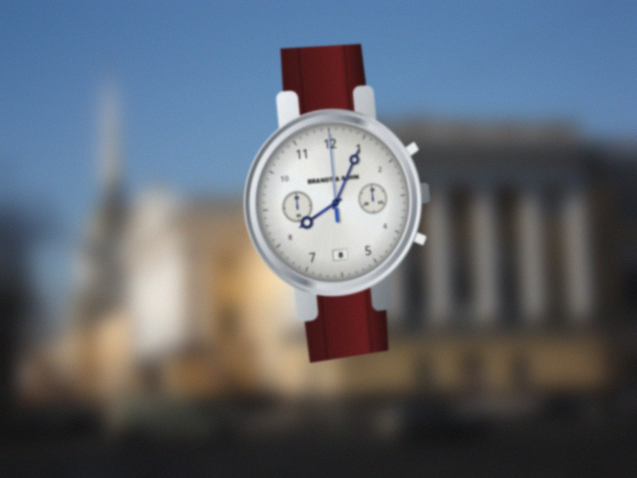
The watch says 8,05
